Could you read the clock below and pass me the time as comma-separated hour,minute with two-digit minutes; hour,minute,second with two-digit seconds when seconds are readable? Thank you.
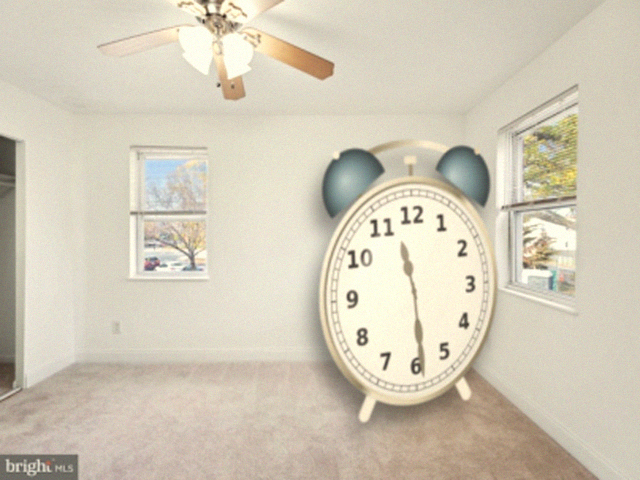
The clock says 11,29
